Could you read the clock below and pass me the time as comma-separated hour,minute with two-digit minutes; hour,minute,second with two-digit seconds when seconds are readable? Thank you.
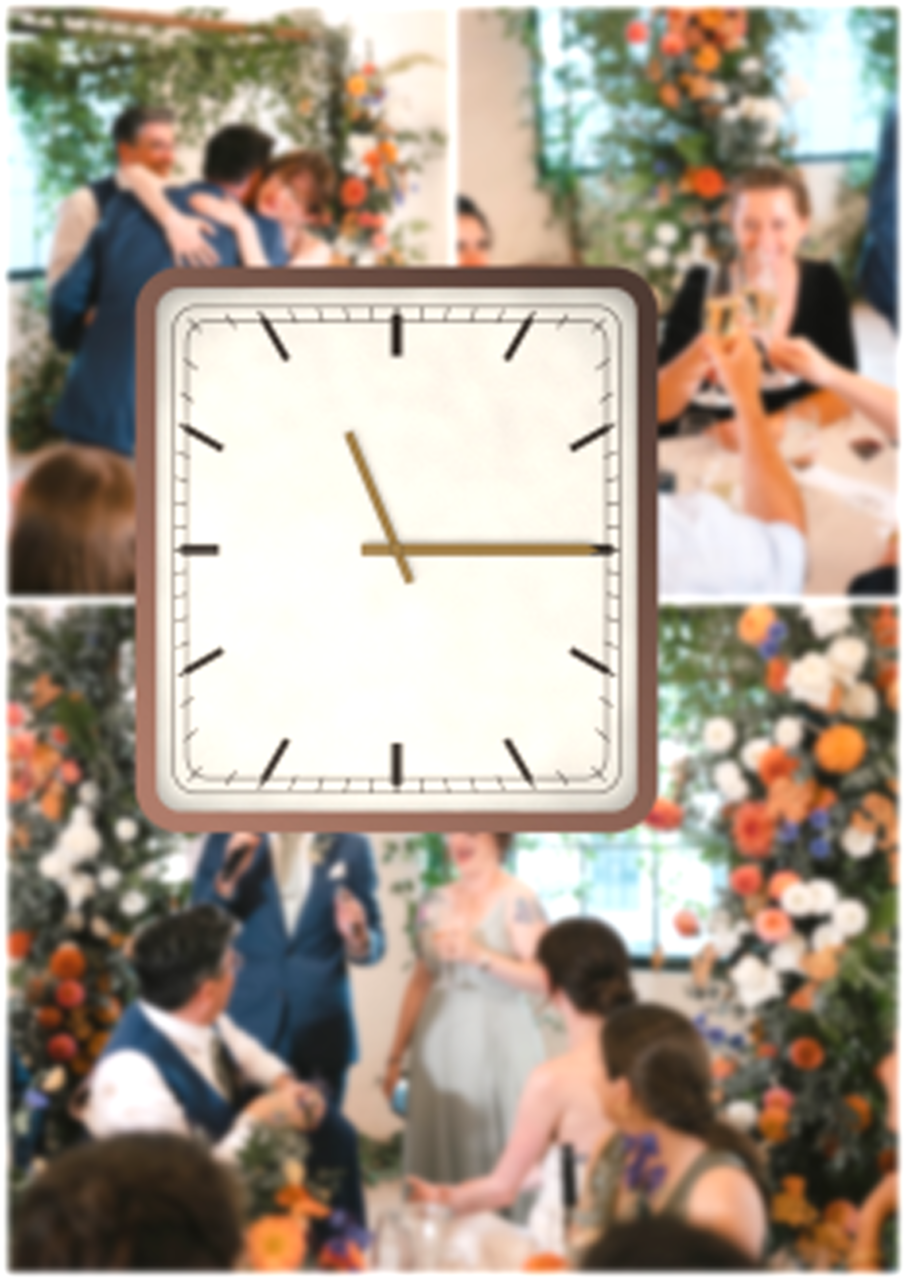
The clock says 11,15
